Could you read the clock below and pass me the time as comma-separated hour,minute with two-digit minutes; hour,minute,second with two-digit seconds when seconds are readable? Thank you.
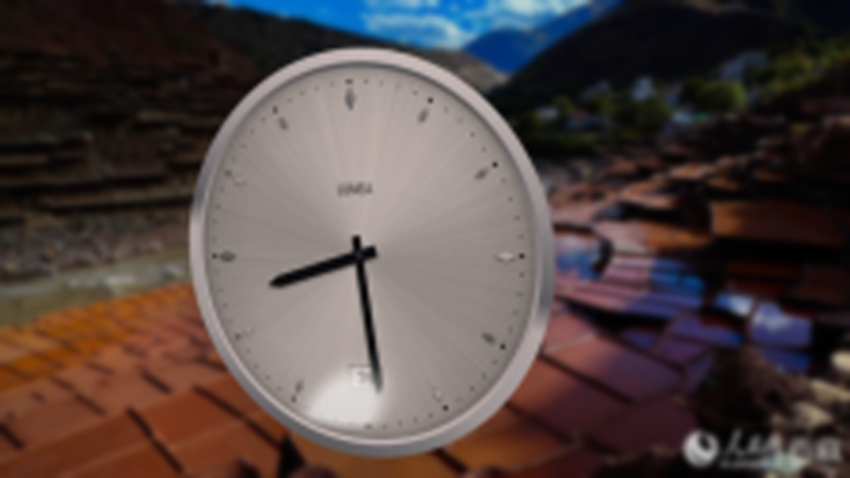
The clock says 8,29
